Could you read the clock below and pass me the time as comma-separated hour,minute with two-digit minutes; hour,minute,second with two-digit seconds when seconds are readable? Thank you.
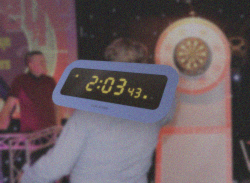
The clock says 2,03,43
